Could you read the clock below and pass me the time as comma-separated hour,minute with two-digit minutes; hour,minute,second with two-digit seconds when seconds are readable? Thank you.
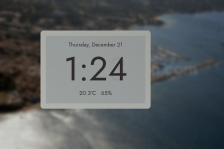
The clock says 1,24
